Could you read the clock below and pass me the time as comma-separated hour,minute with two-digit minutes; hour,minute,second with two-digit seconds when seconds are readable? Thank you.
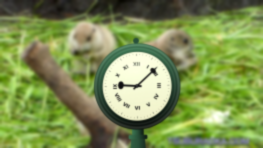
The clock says 9,08
